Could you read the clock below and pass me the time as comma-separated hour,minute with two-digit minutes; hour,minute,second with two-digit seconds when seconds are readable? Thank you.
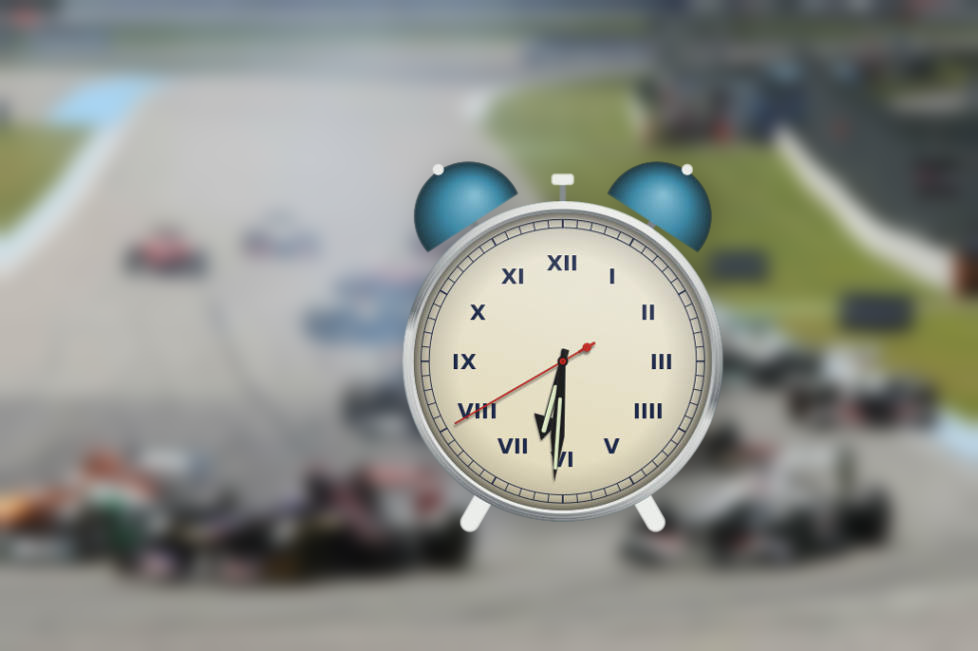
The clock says 6,30,40
